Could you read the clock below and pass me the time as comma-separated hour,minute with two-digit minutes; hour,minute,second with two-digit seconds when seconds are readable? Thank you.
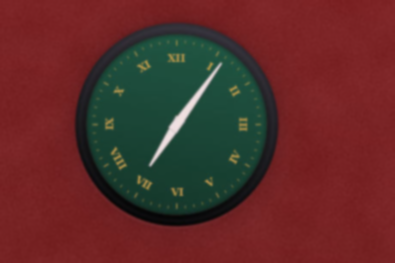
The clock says 7,06
